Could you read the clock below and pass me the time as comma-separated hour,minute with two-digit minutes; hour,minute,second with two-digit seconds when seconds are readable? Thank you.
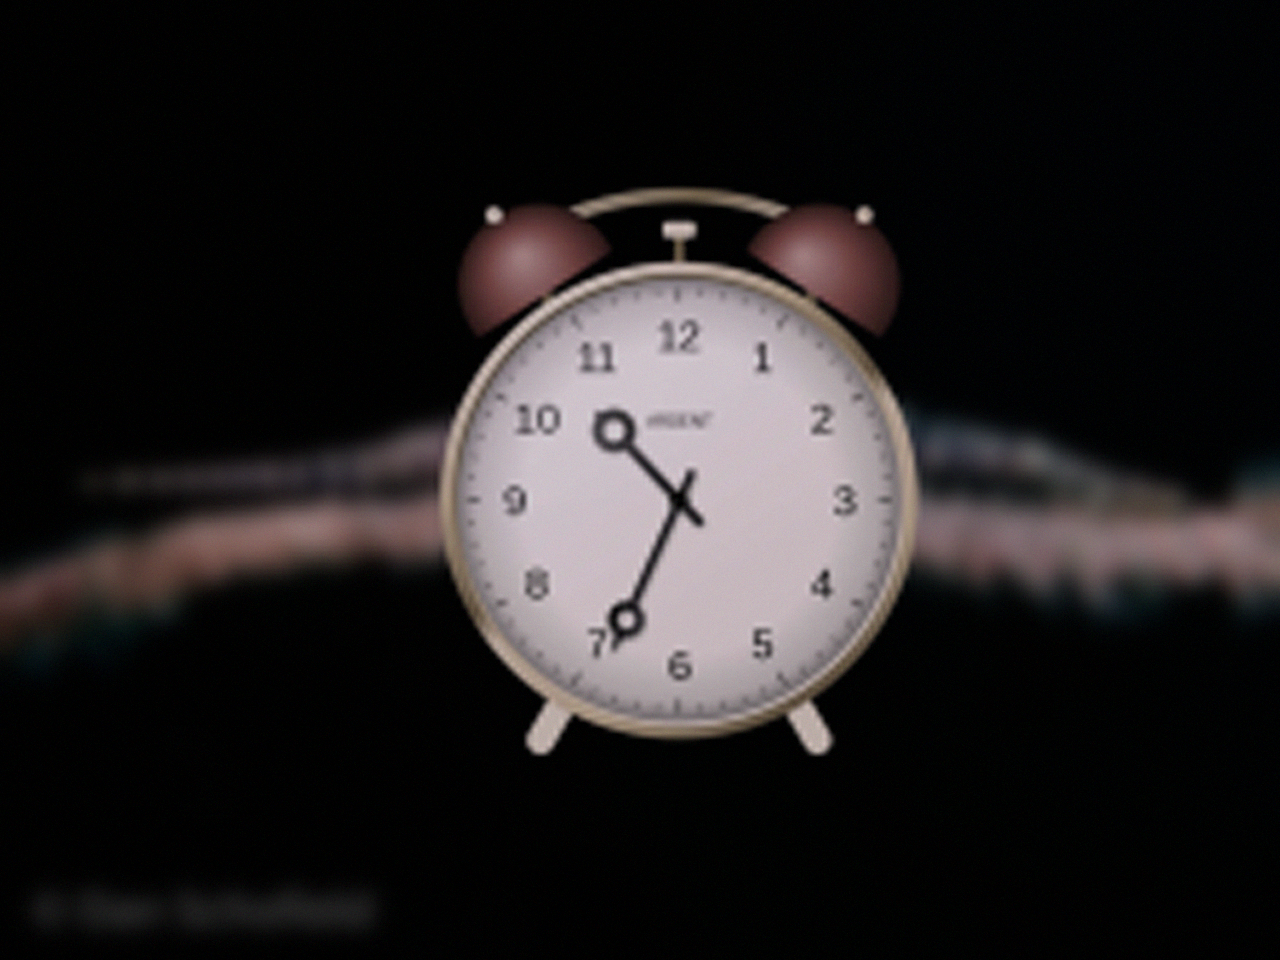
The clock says 10,34
